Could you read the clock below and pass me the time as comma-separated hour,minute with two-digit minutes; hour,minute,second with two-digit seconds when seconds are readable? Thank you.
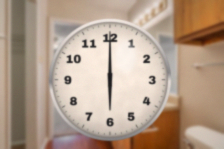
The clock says 6,00
